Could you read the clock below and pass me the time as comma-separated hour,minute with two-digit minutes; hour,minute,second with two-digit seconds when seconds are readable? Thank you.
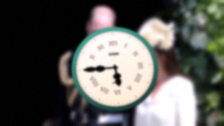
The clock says 5,45
